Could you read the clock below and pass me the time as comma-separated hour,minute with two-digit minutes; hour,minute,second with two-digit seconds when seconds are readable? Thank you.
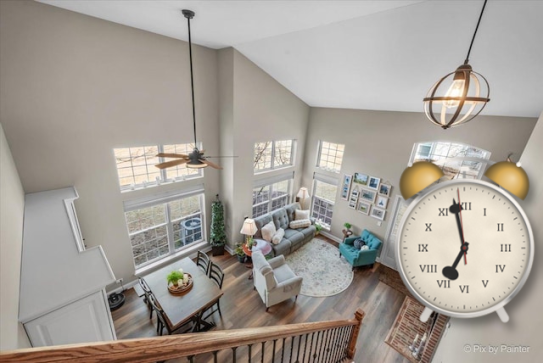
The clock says 6,57,59
